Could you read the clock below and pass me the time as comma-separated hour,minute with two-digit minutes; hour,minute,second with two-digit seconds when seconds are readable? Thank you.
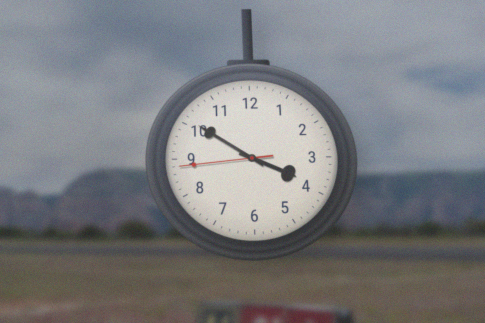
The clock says 3,50,44
